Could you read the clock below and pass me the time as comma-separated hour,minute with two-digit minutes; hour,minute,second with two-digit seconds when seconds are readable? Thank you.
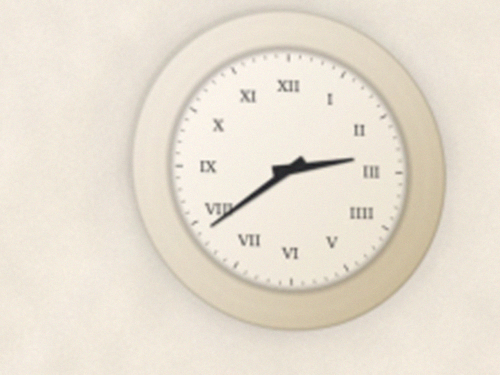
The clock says 2,39
